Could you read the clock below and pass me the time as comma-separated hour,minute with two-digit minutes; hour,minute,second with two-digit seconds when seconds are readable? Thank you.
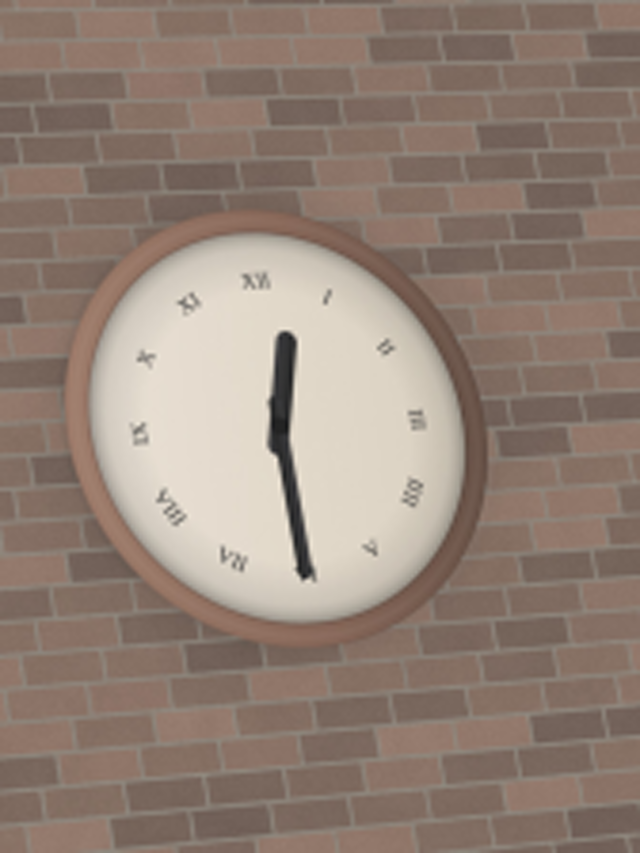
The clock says 12,30
